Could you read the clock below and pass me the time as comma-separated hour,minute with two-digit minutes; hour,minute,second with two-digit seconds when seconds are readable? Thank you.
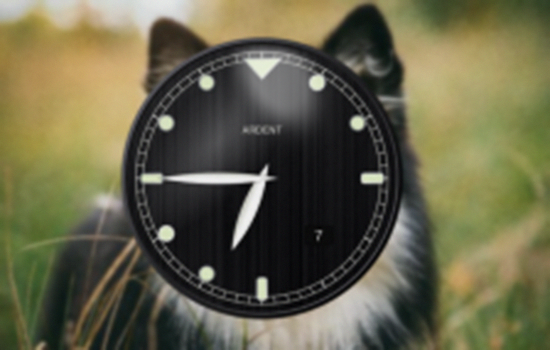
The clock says 6,45
